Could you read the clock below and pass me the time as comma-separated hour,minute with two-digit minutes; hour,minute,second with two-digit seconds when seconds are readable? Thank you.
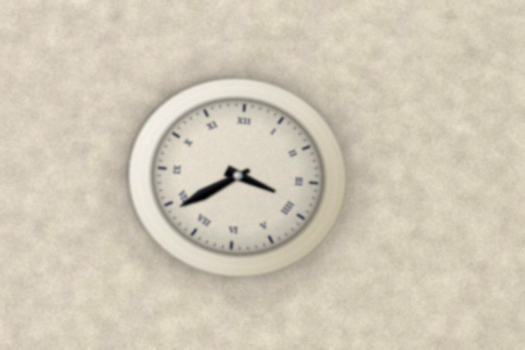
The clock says 3,39
